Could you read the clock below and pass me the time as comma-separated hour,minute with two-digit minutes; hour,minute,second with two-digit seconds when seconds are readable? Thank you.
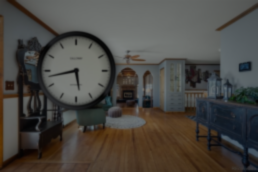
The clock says 5,43
